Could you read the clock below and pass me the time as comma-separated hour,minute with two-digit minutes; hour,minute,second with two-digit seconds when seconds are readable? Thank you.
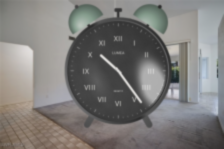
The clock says 10,24
